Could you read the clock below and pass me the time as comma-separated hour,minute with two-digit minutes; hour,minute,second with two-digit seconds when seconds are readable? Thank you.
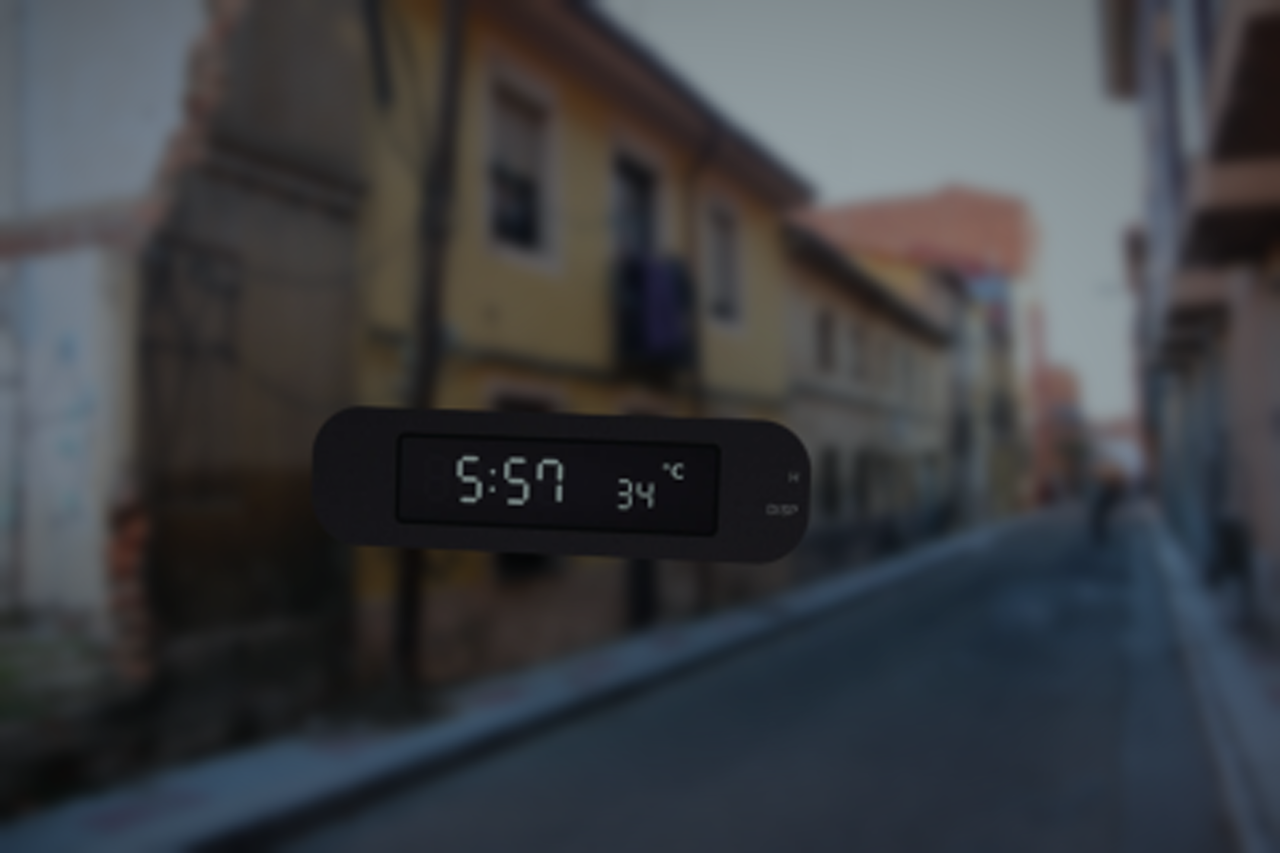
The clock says 5,57
